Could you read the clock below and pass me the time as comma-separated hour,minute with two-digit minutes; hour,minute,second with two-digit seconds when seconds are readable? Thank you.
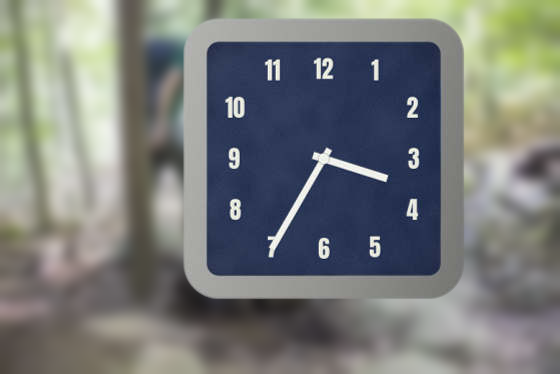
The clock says 3,35
